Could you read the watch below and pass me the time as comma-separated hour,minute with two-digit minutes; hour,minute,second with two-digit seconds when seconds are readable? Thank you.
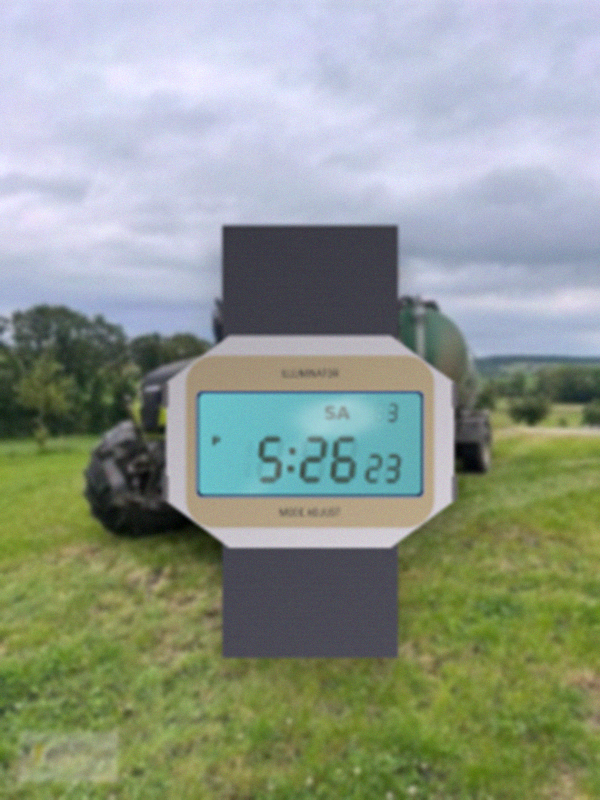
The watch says 5,26,23
